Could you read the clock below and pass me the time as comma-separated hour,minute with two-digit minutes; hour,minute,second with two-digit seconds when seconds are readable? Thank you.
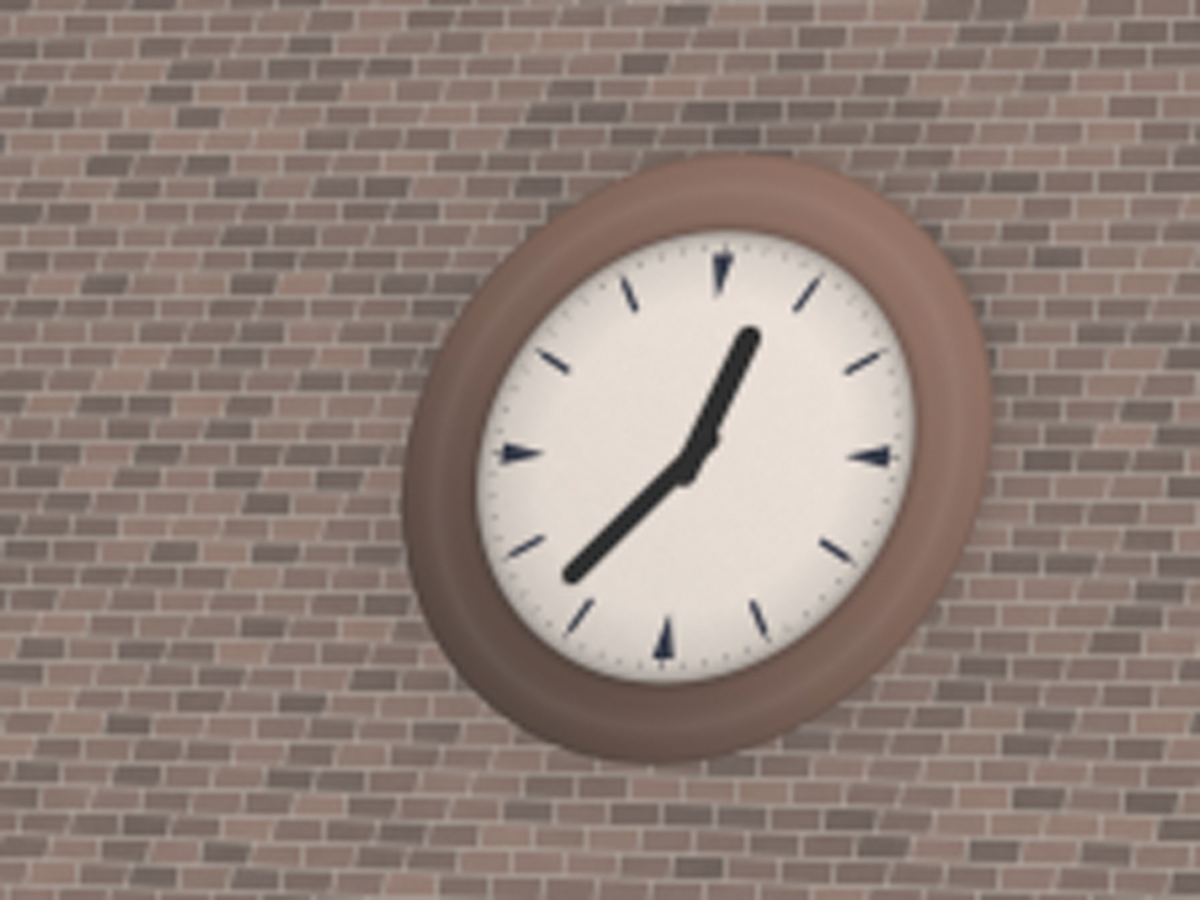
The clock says 12,37
